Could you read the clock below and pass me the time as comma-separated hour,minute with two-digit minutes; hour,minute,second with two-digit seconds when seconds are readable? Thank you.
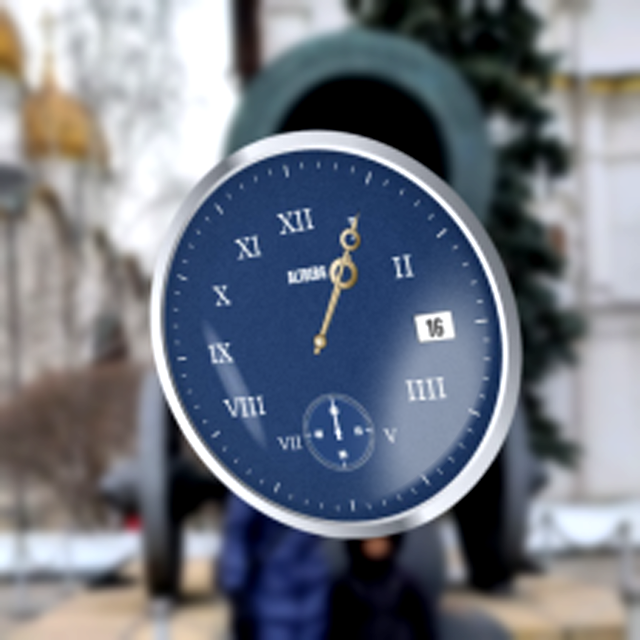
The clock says 1,05
